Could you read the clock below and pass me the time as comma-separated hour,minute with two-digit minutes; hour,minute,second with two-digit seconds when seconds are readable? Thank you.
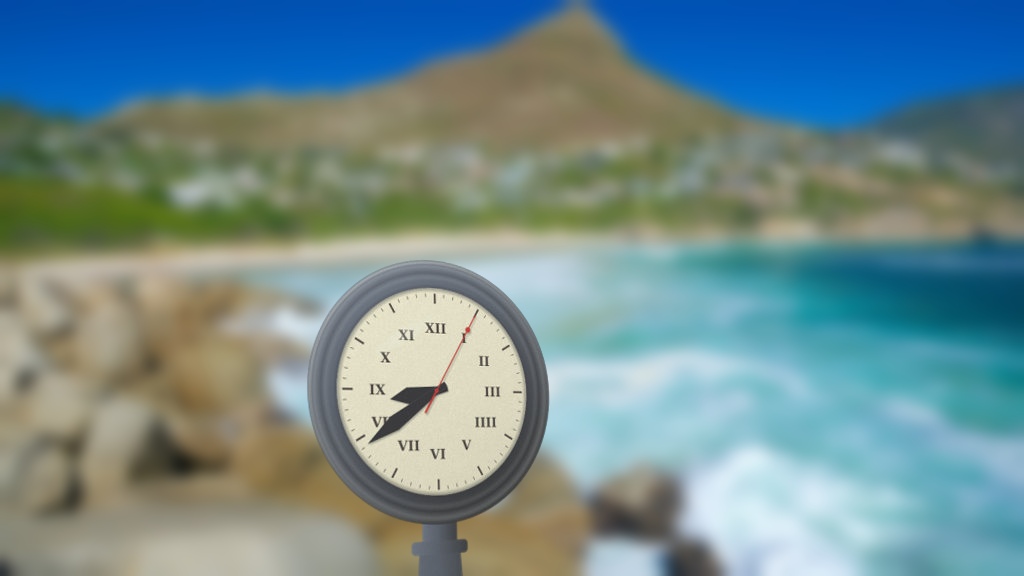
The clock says 8,39,05
